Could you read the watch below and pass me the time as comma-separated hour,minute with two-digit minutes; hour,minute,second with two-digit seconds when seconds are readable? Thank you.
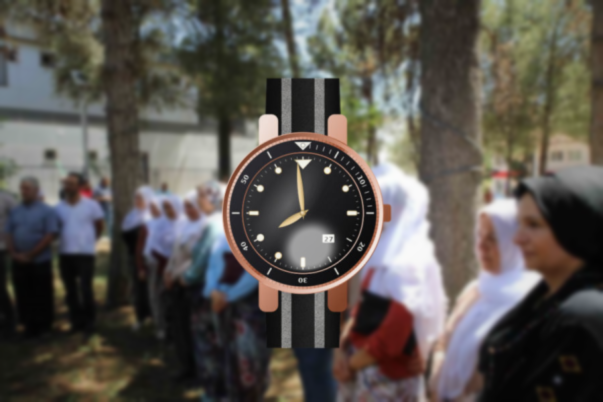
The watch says 7,59
